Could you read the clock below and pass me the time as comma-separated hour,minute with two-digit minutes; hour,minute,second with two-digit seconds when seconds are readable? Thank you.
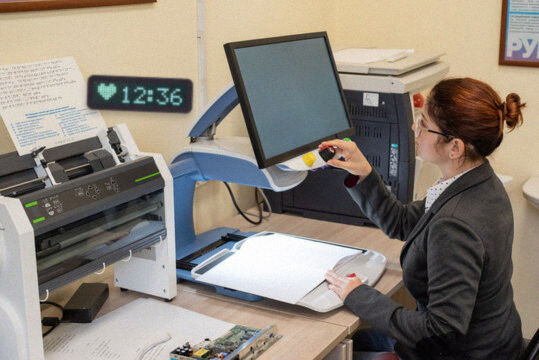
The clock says 12,36
